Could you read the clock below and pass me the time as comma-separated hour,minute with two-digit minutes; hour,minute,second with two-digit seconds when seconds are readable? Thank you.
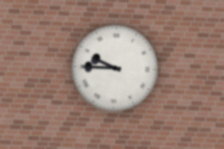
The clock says 9,45
